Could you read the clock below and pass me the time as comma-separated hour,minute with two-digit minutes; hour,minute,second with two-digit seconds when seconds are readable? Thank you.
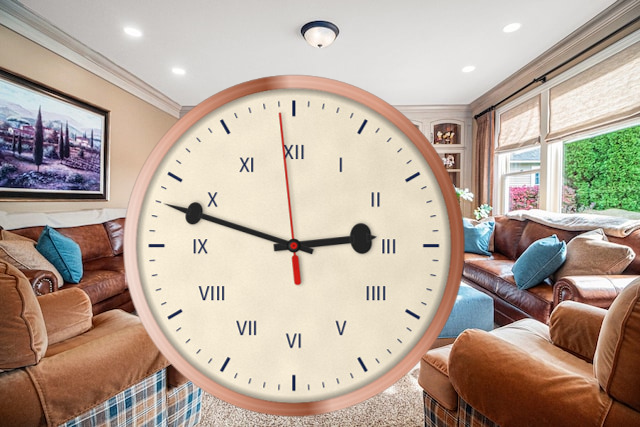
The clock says 2,47,59
